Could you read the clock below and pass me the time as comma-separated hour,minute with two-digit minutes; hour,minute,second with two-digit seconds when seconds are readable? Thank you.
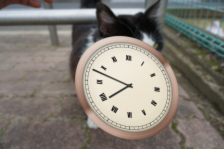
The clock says 7,48
